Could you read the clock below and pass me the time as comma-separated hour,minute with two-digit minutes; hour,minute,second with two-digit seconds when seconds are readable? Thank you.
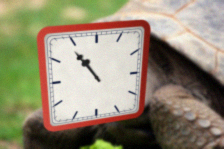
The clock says 10,54
